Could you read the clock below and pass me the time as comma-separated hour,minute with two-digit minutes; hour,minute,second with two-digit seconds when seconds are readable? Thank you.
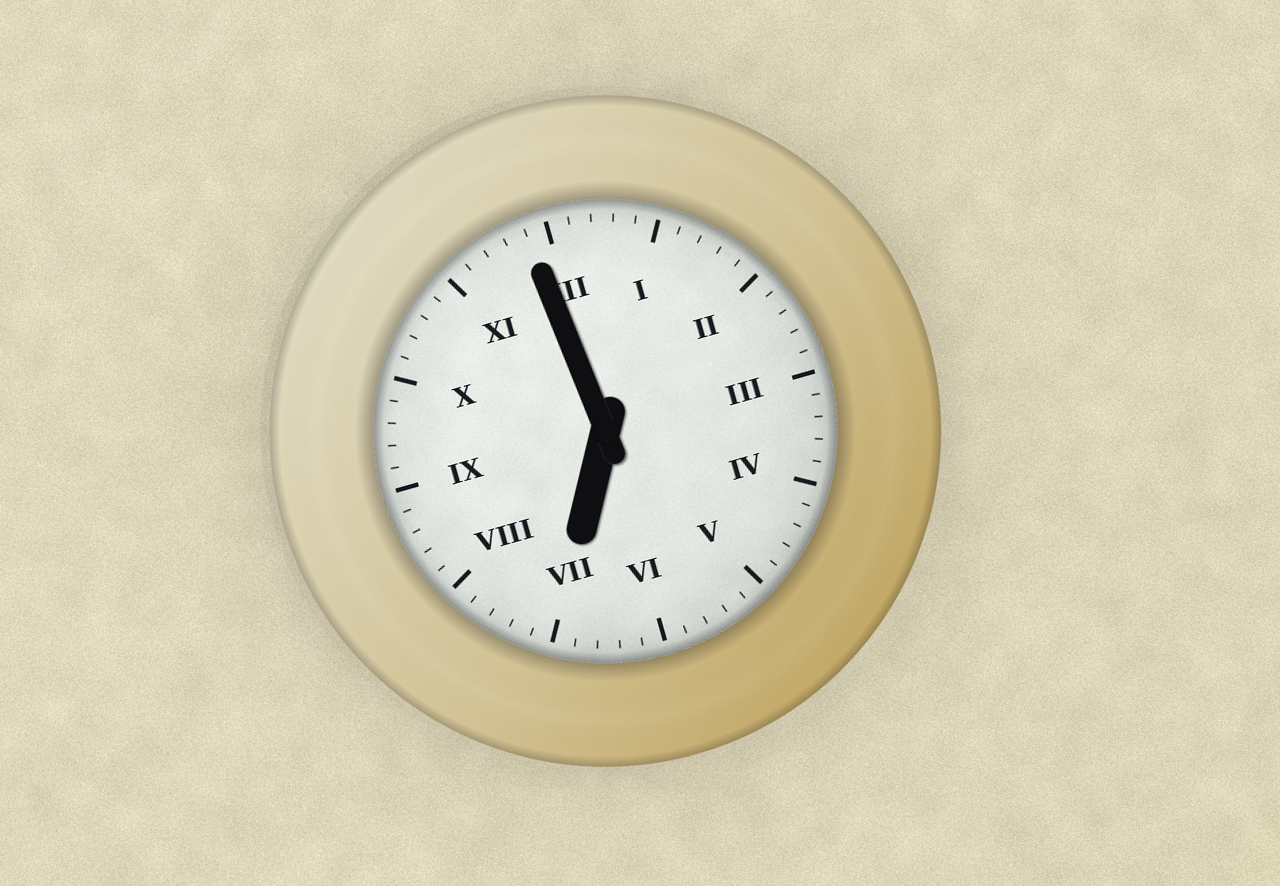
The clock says 6,59
